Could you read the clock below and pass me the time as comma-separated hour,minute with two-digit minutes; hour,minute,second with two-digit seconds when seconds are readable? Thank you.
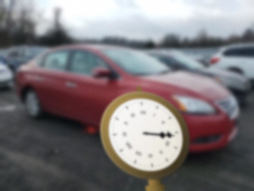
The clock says 3,16
